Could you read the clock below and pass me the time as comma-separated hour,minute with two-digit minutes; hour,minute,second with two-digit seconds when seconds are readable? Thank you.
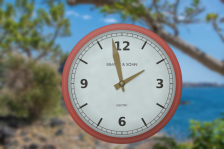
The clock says 1,58
